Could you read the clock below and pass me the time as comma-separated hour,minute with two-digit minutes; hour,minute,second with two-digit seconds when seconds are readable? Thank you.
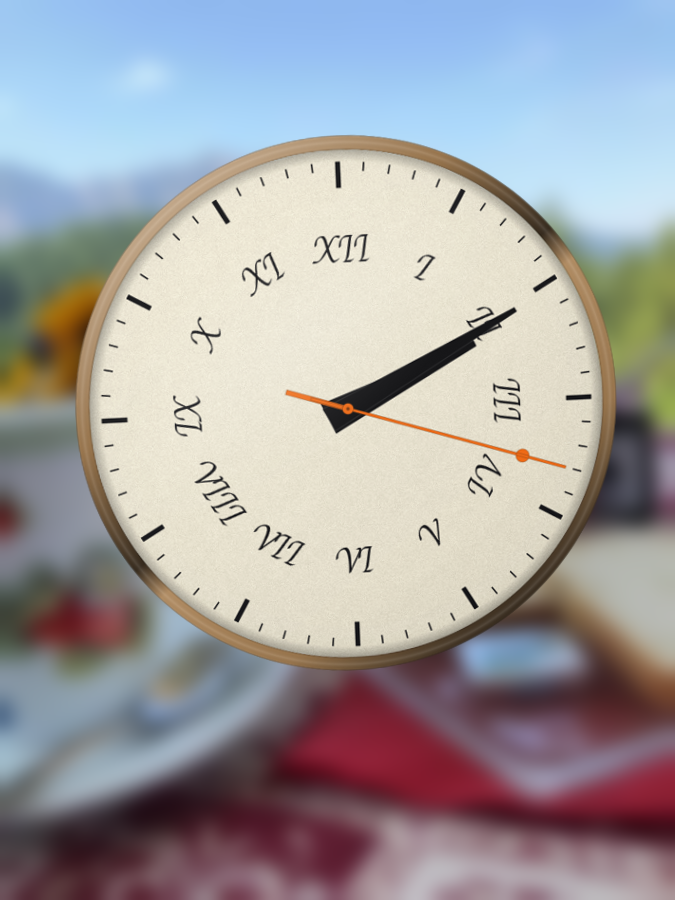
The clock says 2,10,18
